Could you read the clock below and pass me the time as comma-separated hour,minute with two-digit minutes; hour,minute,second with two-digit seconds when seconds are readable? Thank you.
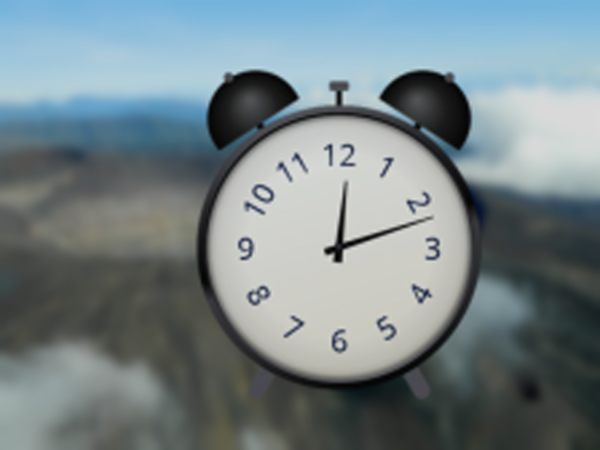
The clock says 12,12
